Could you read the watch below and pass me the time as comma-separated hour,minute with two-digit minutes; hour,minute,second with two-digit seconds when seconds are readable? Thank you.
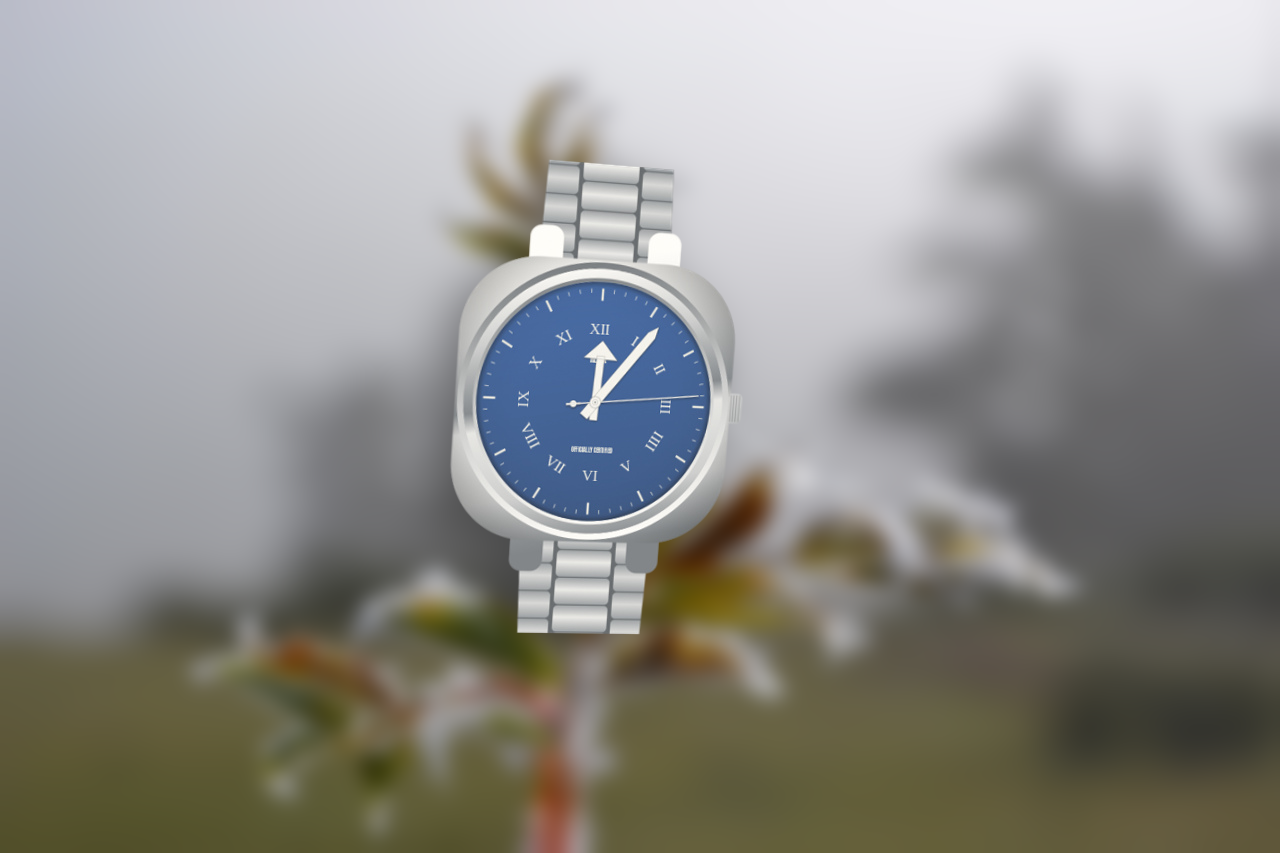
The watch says 12,06,14
